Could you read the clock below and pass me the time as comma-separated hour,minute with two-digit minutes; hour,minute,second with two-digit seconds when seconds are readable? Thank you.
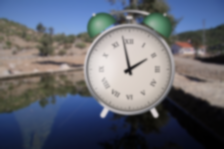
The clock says 1,58
